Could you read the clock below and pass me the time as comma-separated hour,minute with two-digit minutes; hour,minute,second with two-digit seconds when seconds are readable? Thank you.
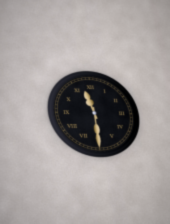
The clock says 11,30
